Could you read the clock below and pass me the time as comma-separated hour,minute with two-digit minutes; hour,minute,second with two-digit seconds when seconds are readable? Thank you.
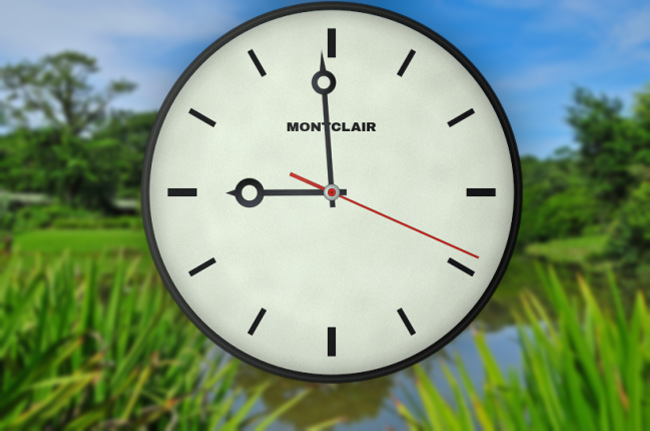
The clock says 8,59,19
